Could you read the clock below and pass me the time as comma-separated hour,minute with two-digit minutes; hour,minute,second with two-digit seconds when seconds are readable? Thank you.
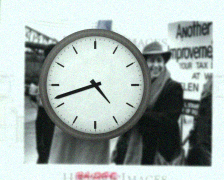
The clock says 4,42
